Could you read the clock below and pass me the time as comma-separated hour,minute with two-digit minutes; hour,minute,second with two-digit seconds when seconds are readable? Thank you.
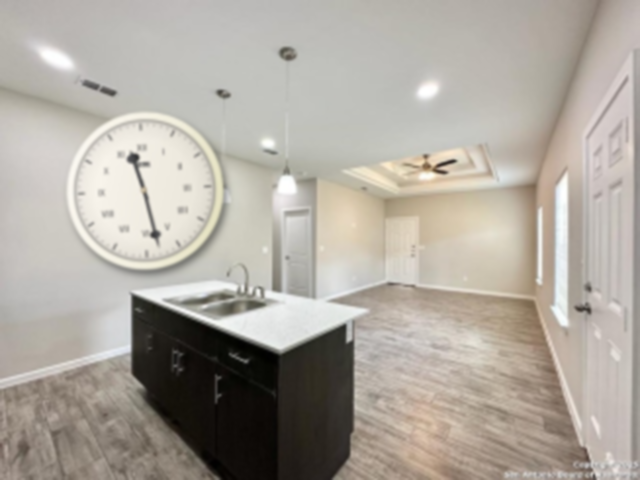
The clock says 11,28
